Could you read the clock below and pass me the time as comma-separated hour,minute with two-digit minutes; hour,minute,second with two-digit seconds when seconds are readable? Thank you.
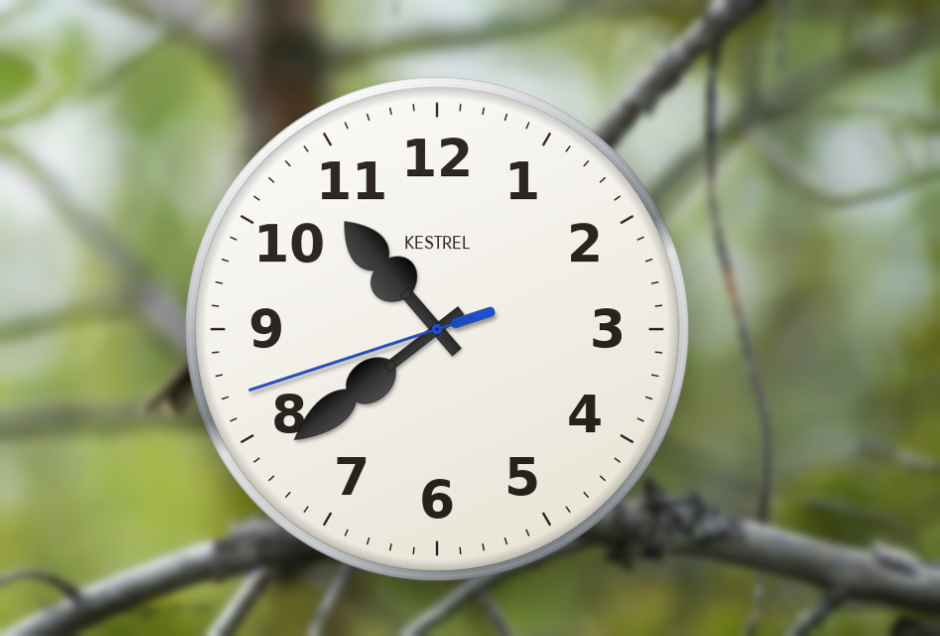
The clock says 10,38,42
